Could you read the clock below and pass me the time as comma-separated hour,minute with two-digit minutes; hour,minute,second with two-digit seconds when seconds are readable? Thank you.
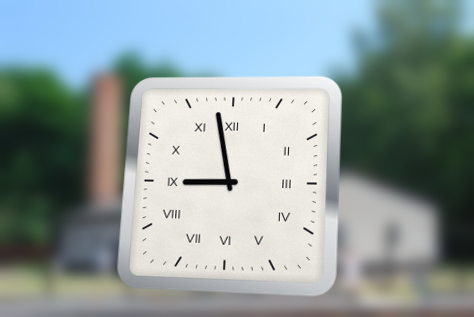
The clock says 8,58
